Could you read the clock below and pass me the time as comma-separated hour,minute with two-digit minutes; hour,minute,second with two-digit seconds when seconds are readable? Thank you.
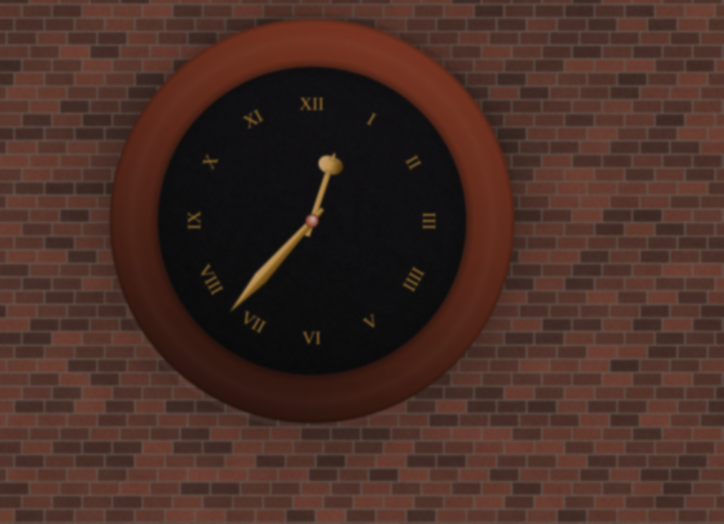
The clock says 12,37
